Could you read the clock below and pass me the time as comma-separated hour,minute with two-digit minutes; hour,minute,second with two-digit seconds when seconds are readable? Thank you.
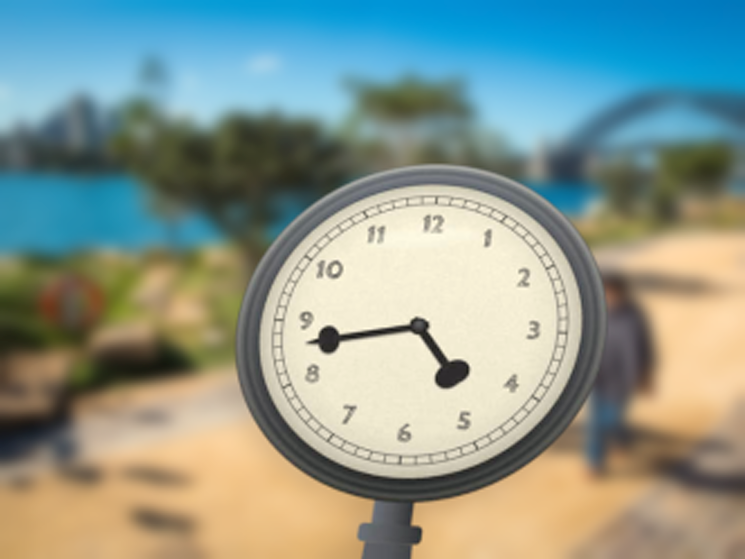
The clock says 4,43
